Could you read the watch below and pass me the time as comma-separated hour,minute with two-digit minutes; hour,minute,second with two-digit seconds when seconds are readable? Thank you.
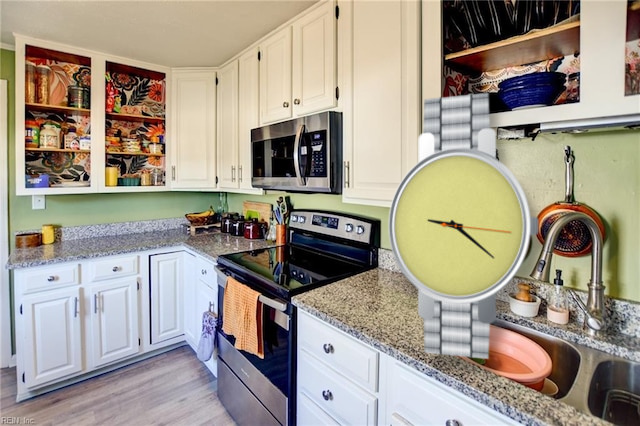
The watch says 9,21,16
